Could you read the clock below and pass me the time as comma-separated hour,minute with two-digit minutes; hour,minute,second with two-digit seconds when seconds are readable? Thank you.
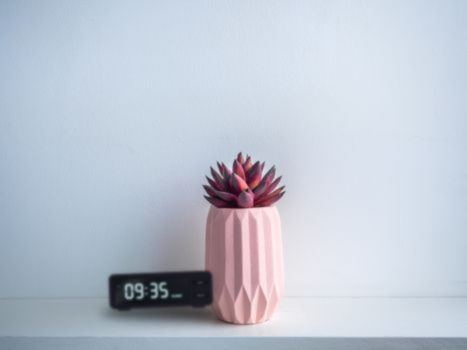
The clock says 9,35
